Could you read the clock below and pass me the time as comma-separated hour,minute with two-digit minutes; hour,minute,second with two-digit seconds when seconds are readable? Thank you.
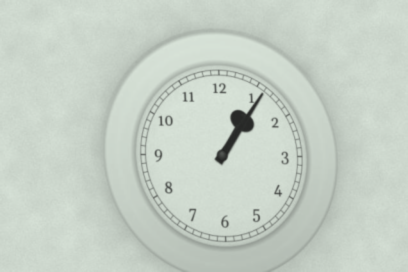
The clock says 1,06
